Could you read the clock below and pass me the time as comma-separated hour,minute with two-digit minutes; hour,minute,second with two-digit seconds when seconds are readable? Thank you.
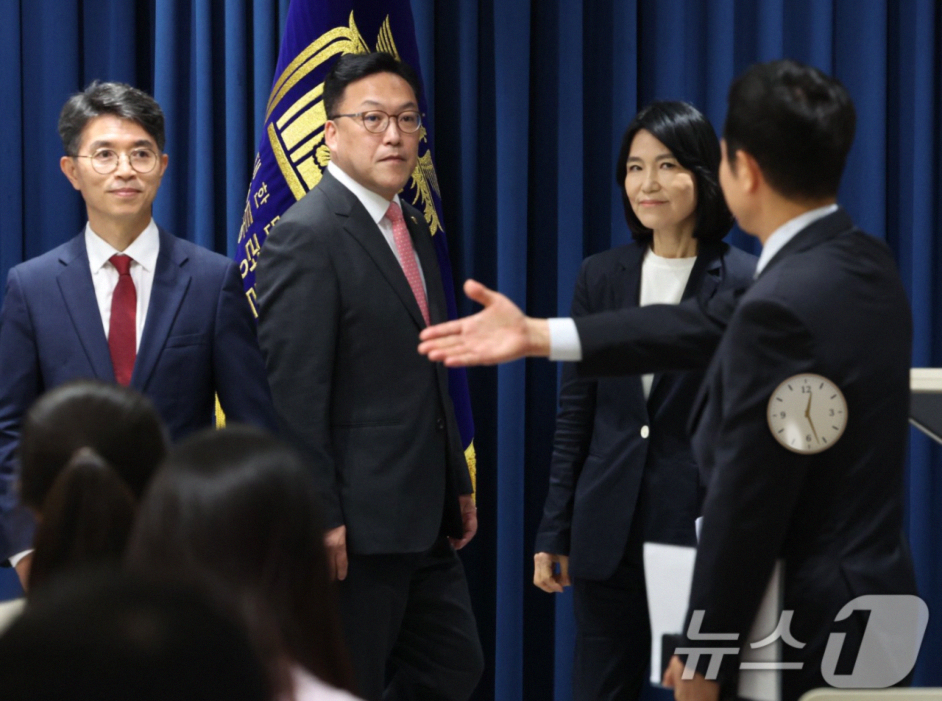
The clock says 12,27
